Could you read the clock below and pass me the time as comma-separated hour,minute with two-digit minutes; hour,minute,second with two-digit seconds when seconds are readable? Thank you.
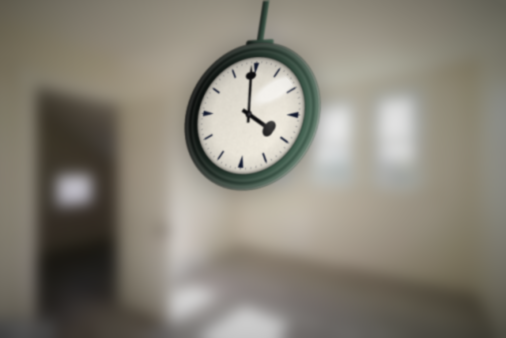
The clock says 3,59
